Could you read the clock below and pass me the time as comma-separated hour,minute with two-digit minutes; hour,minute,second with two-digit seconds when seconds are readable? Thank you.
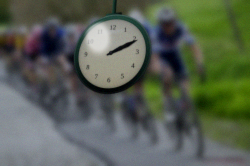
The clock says 2,11
